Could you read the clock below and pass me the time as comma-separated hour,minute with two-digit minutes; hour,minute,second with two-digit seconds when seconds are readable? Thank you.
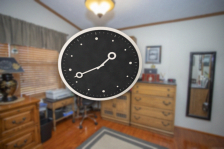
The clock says 1,42
